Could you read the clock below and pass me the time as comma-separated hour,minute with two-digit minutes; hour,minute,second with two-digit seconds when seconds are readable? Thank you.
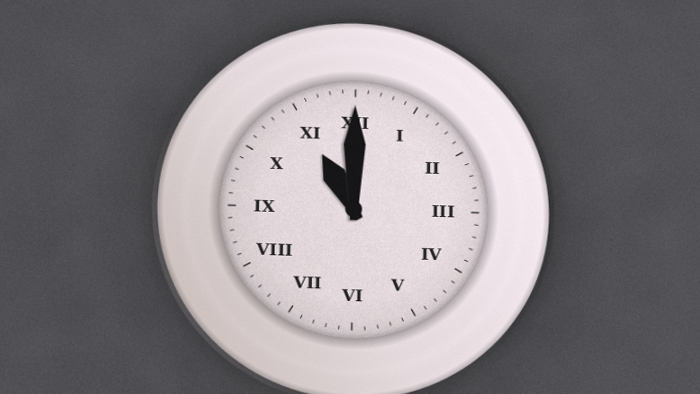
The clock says 11,00
